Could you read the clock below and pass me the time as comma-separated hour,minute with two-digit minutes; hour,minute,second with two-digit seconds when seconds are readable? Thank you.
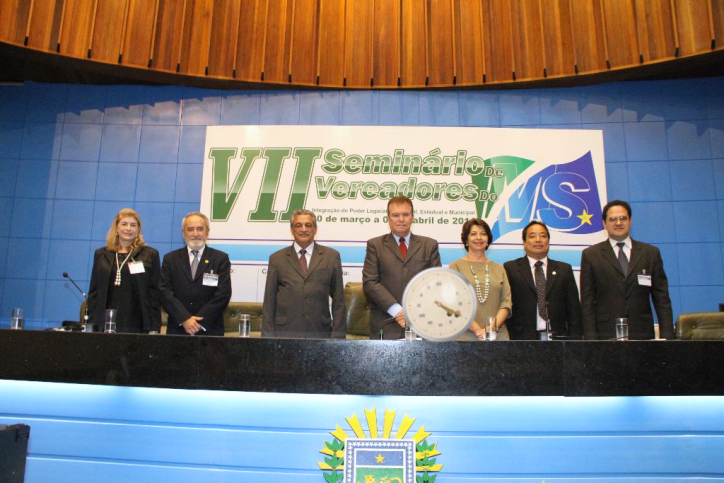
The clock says 4,20
